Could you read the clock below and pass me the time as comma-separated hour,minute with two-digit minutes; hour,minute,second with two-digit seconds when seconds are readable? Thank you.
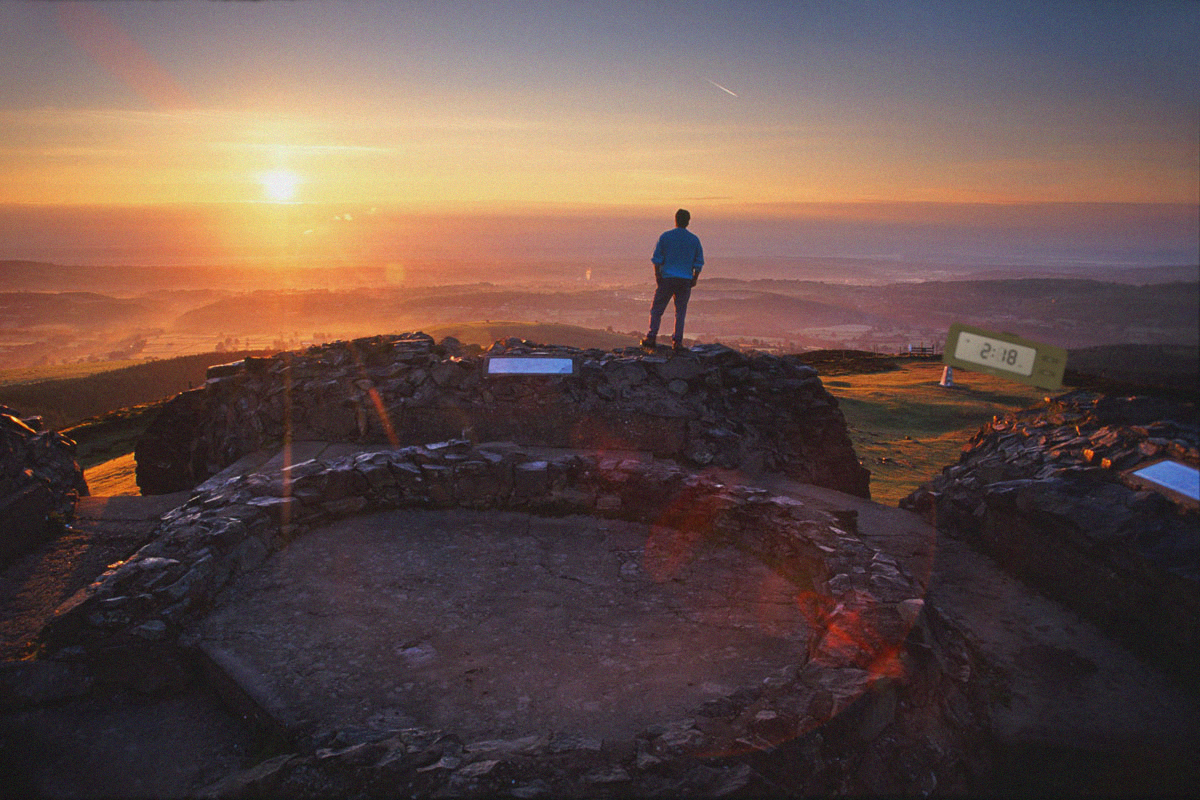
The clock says 2,18
